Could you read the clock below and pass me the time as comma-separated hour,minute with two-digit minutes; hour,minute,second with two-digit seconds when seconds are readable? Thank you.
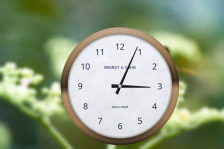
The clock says 3,04
